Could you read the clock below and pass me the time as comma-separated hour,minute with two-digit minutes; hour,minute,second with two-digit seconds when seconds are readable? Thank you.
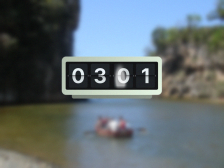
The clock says 3,01
